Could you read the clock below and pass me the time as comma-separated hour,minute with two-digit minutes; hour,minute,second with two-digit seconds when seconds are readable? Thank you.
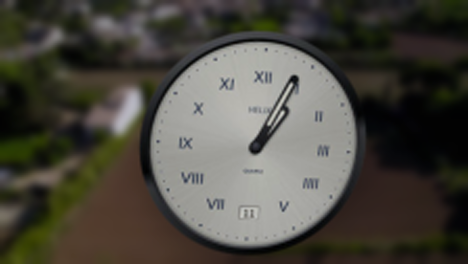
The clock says 1,04
